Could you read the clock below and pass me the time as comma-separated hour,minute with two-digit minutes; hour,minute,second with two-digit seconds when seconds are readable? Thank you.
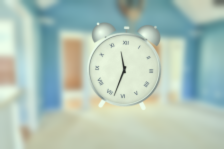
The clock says 11,33
